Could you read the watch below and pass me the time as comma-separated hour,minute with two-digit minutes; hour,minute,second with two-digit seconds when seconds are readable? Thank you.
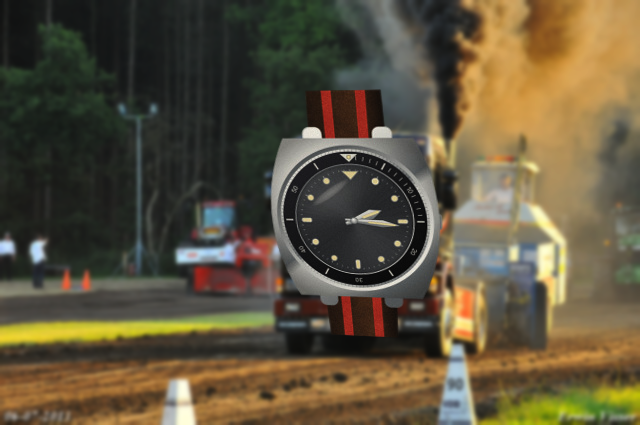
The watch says 2,16
